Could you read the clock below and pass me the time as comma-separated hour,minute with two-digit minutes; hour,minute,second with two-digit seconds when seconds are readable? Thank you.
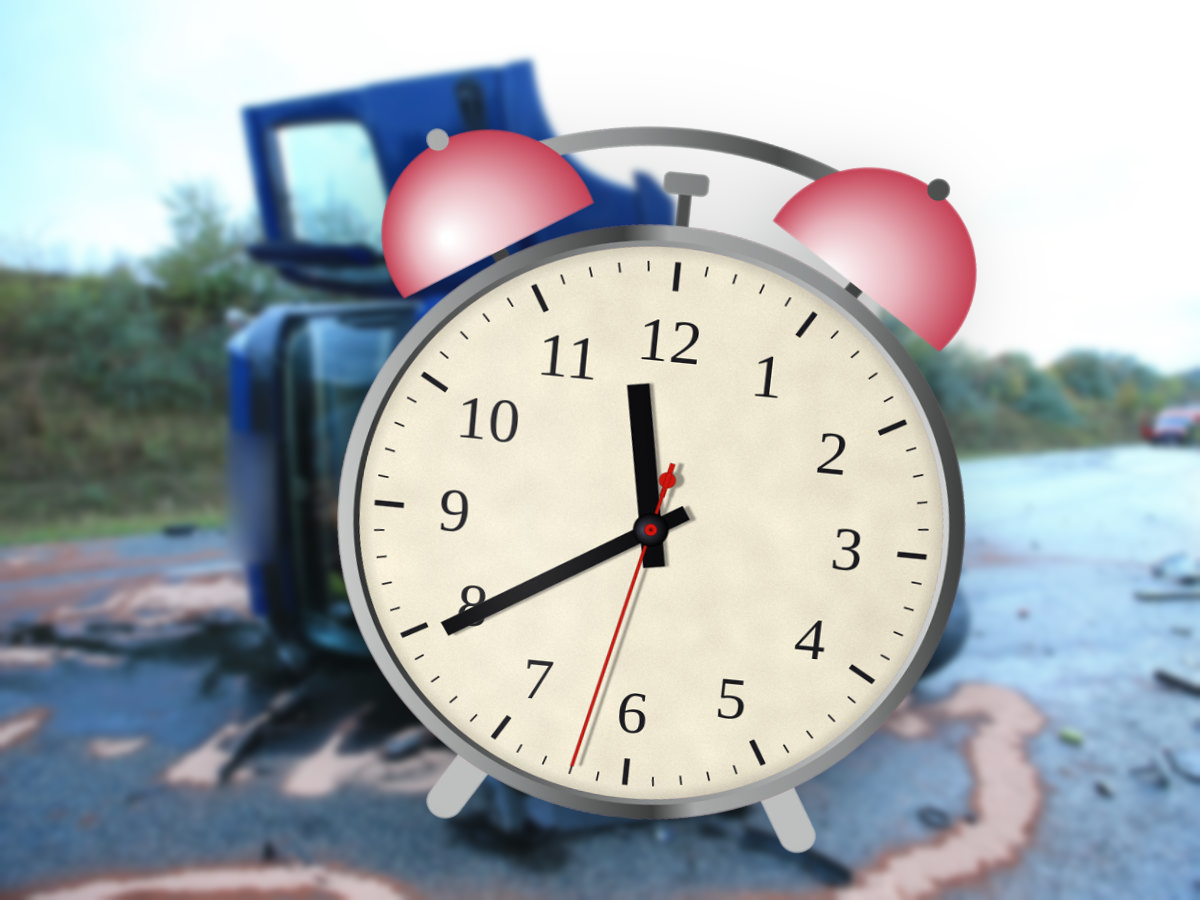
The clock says 11,39,32
